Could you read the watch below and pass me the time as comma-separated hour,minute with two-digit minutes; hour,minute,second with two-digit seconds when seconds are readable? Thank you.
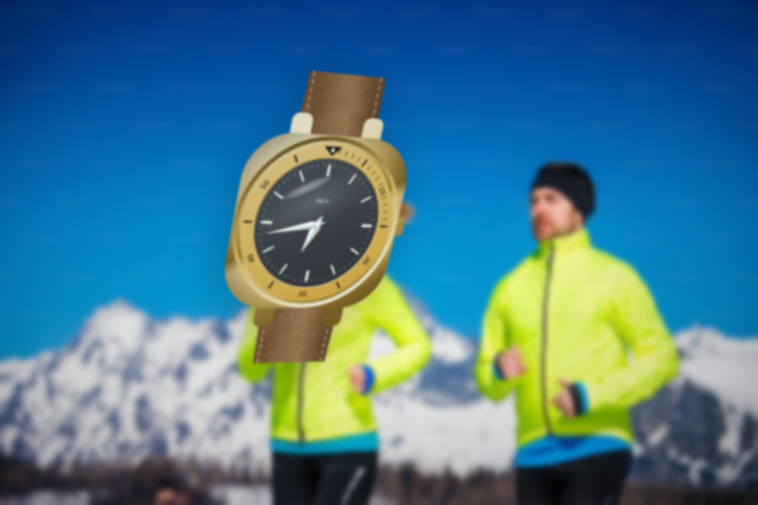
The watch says 6,43
